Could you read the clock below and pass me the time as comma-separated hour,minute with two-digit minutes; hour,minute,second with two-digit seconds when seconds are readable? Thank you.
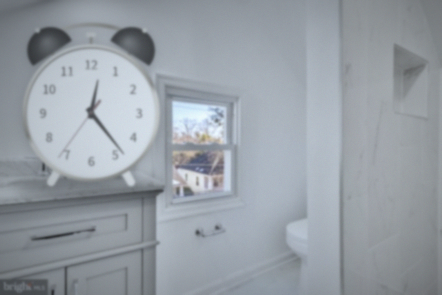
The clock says 12,23,36
